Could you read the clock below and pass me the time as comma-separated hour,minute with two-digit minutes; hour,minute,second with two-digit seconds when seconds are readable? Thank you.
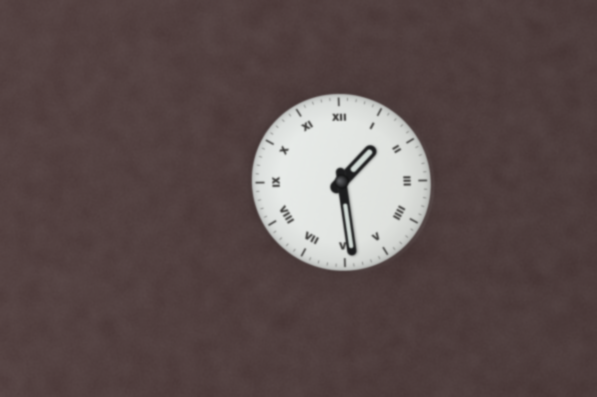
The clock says 1,29
